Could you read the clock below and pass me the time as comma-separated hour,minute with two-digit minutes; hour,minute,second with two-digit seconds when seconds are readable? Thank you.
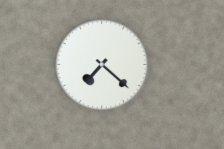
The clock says 7,22
